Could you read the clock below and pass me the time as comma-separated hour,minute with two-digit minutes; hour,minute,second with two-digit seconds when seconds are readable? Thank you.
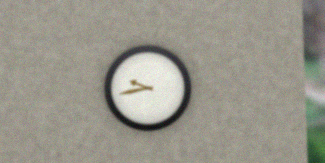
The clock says 9,43
